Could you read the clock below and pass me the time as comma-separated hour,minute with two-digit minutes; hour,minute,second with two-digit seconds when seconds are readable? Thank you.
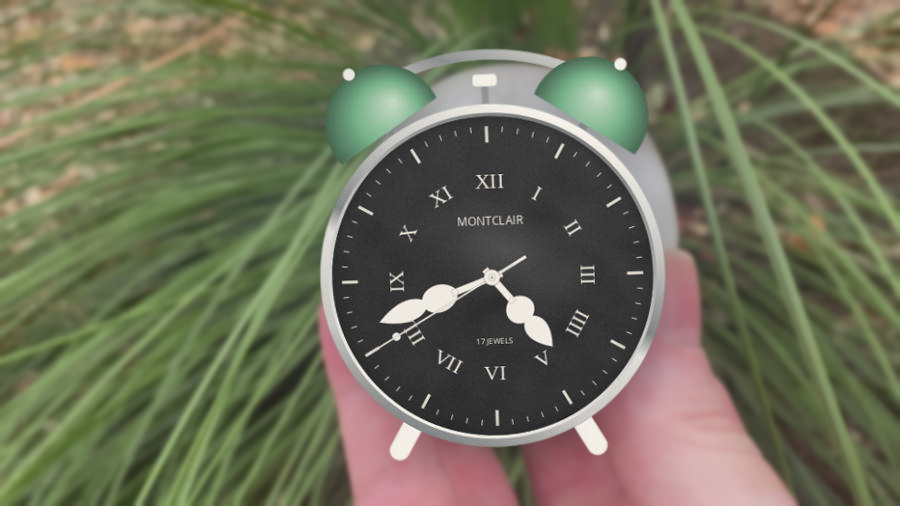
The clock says 4,41,40
